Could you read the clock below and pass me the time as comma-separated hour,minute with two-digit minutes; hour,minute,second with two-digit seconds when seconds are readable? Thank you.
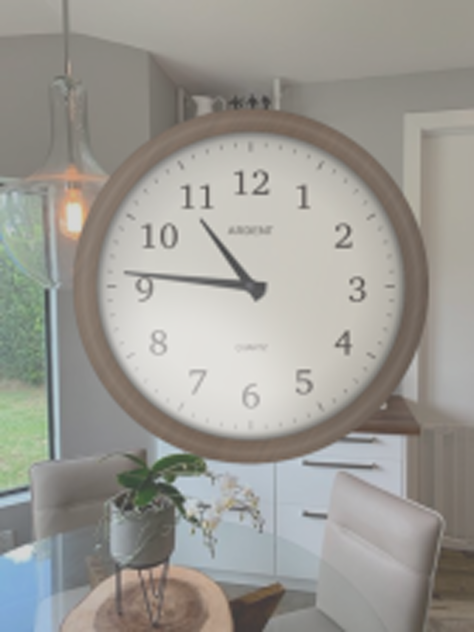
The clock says 10,46
